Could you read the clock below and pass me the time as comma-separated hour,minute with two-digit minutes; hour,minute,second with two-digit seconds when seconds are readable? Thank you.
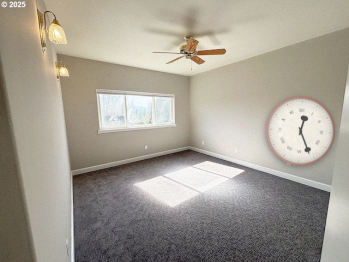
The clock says 12,26
